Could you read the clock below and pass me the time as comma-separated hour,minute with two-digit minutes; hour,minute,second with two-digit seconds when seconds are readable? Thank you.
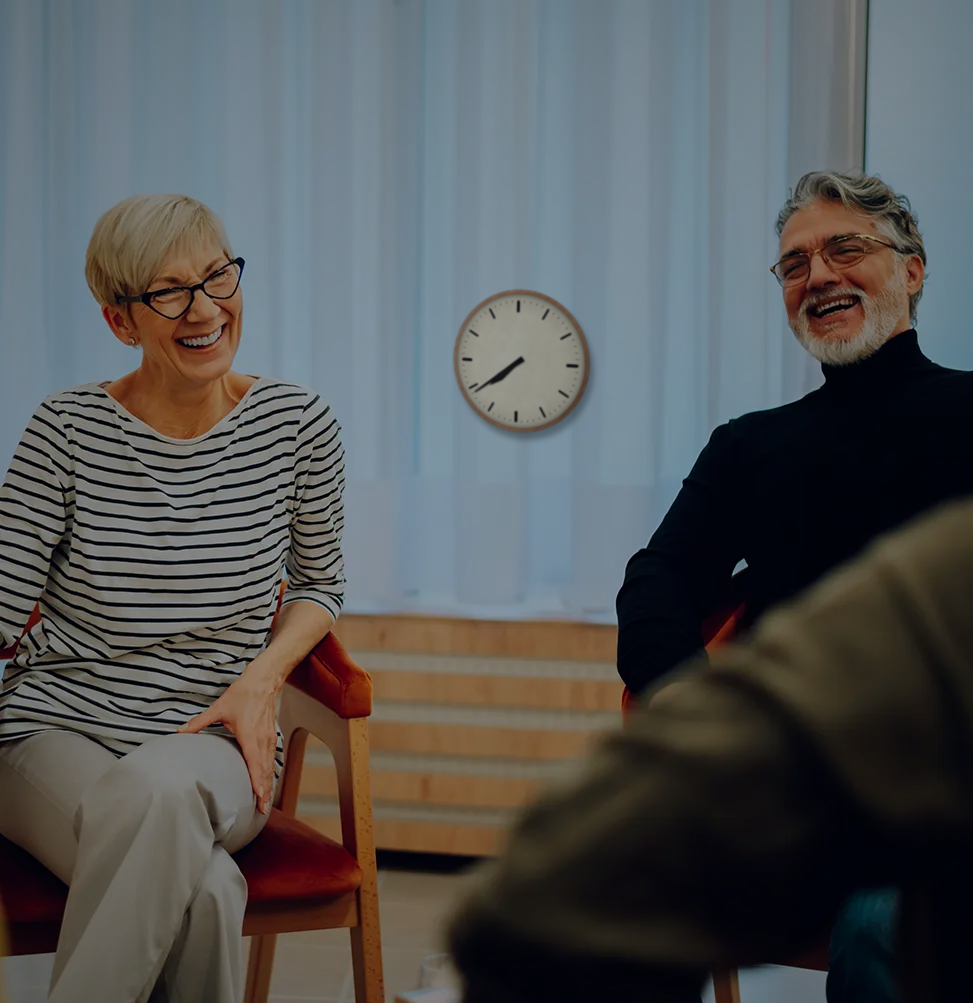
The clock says 7,39
